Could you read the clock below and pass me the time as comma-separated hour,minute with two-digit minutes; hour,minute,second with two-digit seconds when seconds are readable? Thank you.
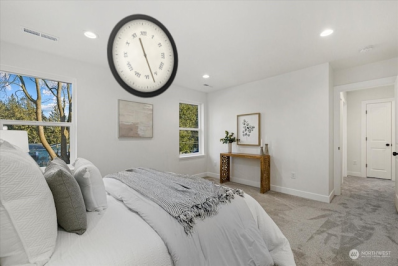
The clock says 11,27
